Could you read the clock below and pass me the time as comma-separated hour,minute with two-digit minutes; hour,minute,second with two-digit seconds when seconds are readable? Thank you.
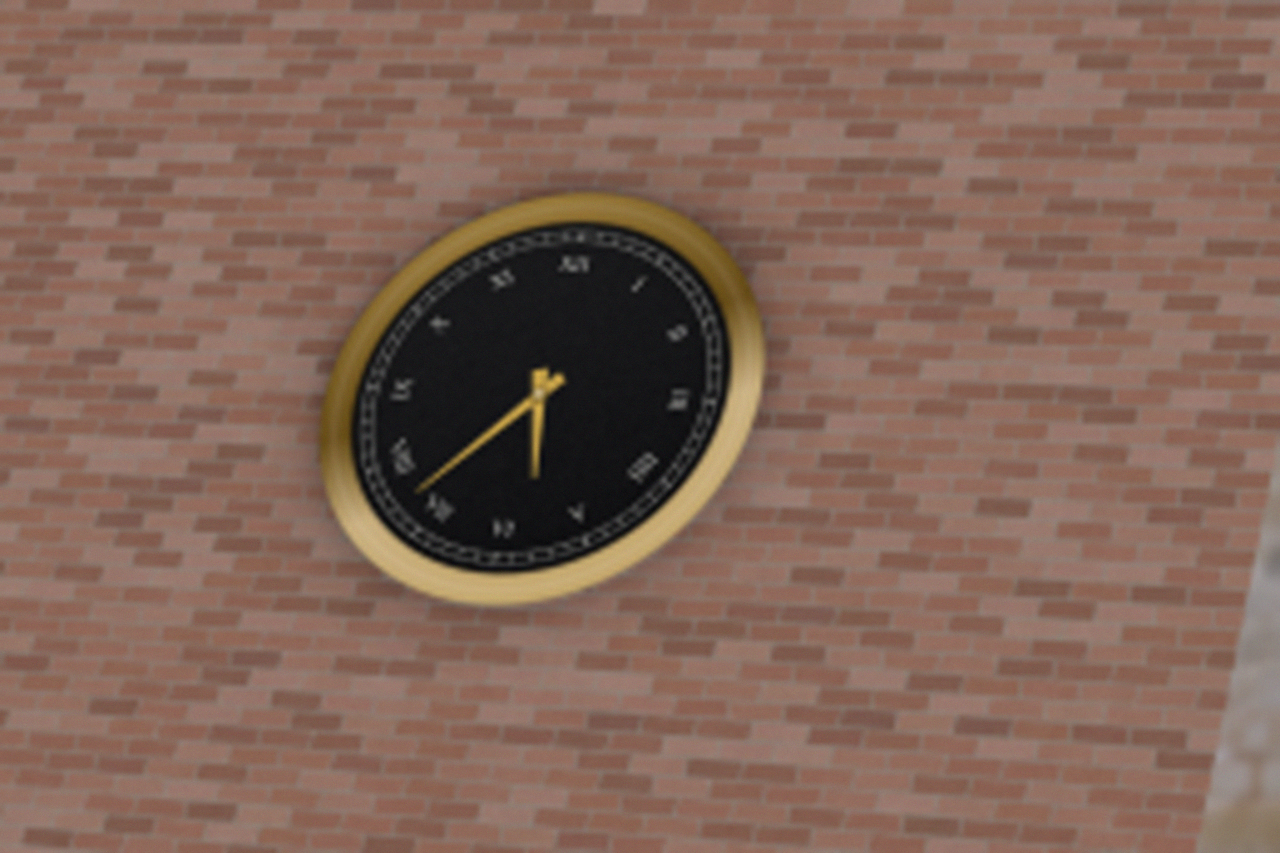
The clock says 5,37
